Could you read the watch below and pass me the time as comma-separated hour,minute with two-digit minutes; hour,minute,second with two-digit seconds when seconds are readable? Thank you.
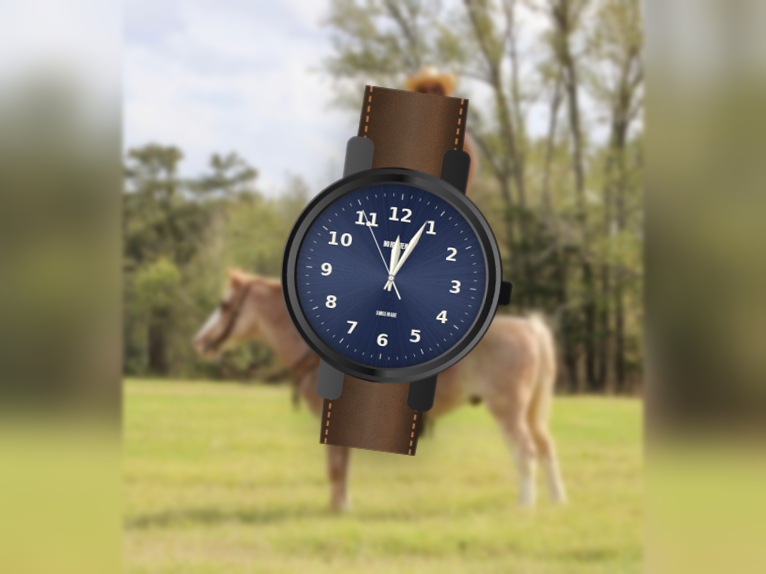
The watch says 12,03,55
